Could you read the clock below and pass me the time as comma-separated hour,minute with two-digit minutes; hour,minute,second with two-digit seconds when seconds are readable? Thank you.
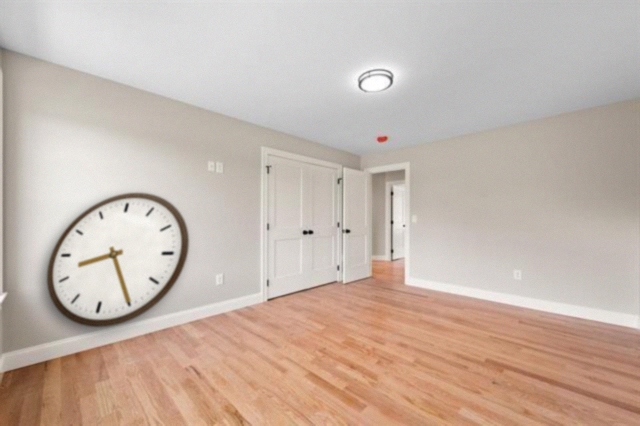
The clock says 8,25
